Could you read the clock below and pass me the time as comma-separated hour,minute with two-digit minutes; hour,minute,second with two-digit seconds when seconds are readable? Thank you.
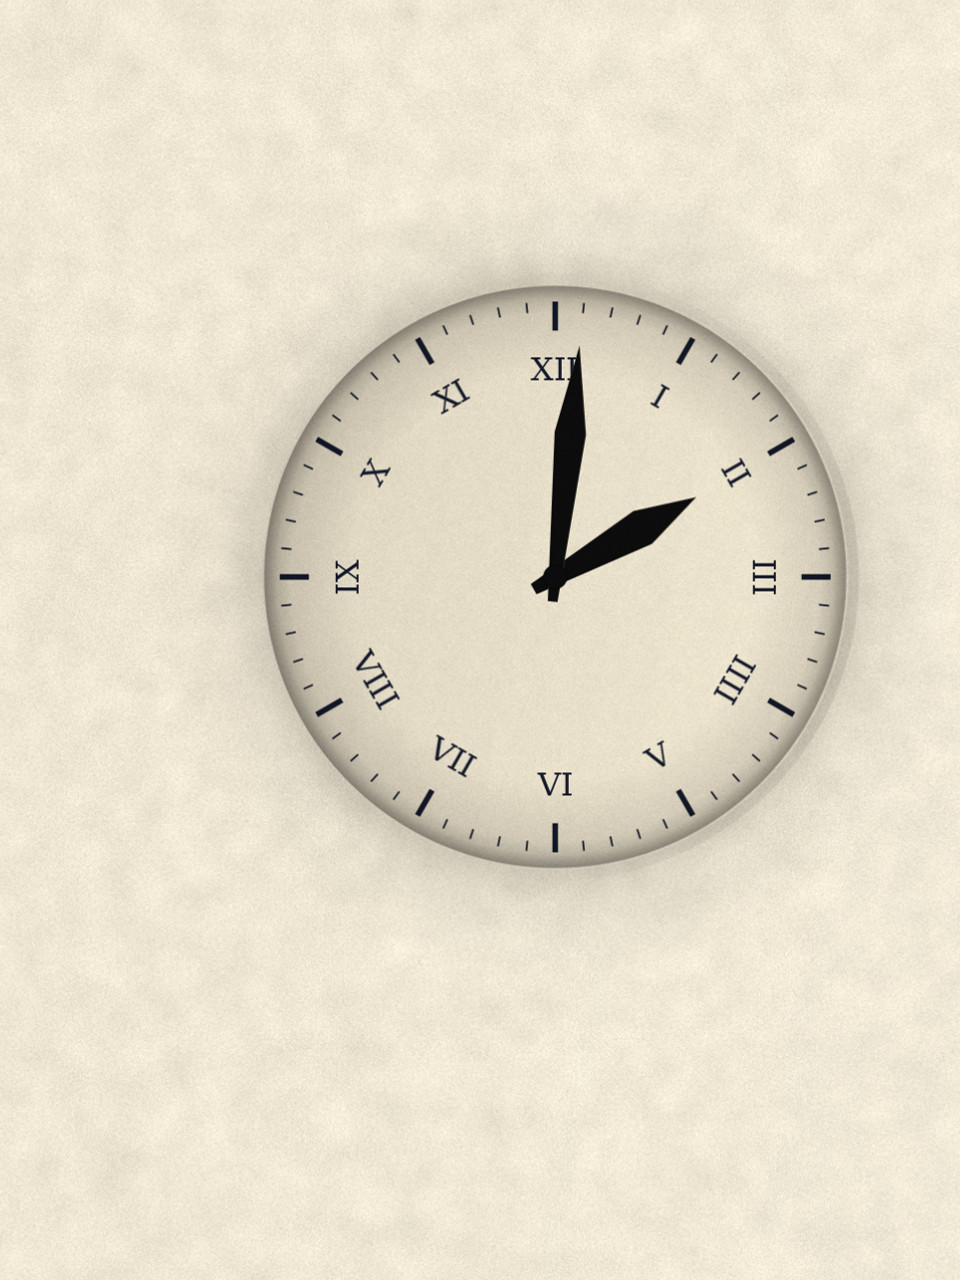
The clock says 2,01
